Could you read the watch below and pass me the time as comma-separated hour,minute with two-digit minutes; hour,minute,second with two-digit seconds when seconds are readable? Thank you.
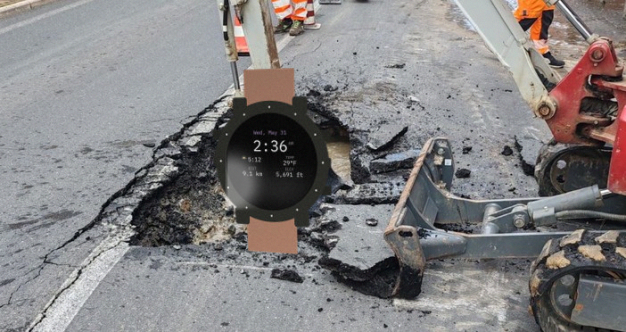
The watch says 2,36
